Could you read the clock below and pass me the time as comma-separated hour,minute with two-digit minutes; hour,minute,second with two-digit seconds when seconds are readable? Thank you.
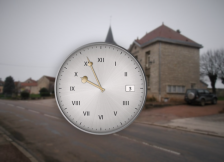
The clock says 9,56
